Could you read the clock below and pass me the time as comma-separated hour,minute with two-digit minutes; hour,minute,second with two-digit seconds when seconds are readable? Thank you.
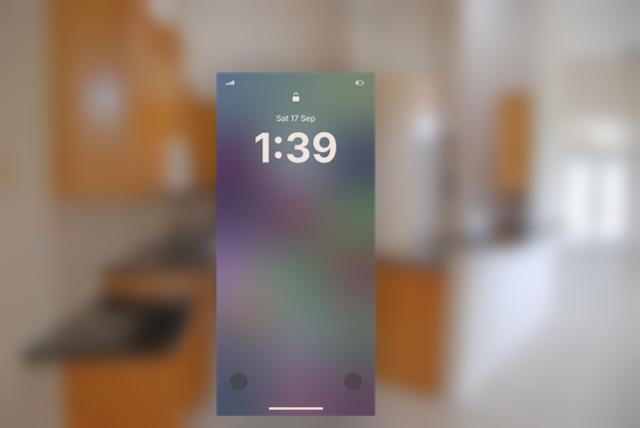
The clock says 1,39
